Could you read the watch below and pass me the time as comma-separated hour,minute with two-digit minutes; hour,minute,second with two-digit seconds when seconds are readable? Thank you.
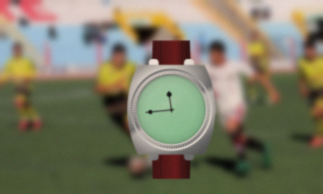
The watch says 11,44
